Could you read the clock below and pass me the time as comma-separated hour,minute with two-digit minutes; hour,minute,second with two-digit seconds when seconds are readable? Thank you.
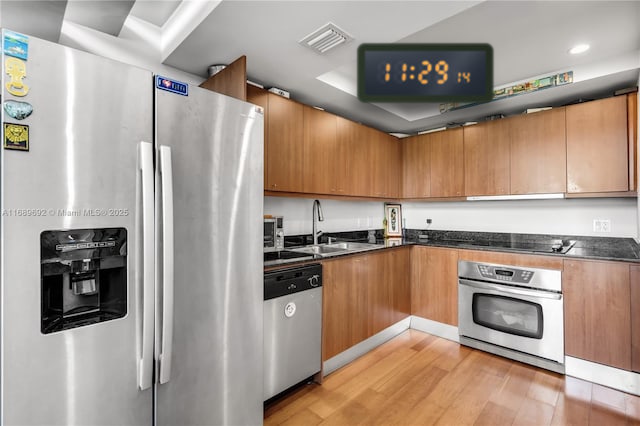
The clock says 11,29,14
